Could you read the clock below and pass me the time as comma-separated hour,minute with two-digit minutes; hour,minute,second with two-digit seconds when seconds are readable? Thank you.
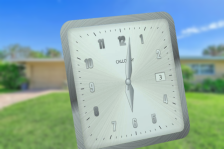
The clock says 6,02
